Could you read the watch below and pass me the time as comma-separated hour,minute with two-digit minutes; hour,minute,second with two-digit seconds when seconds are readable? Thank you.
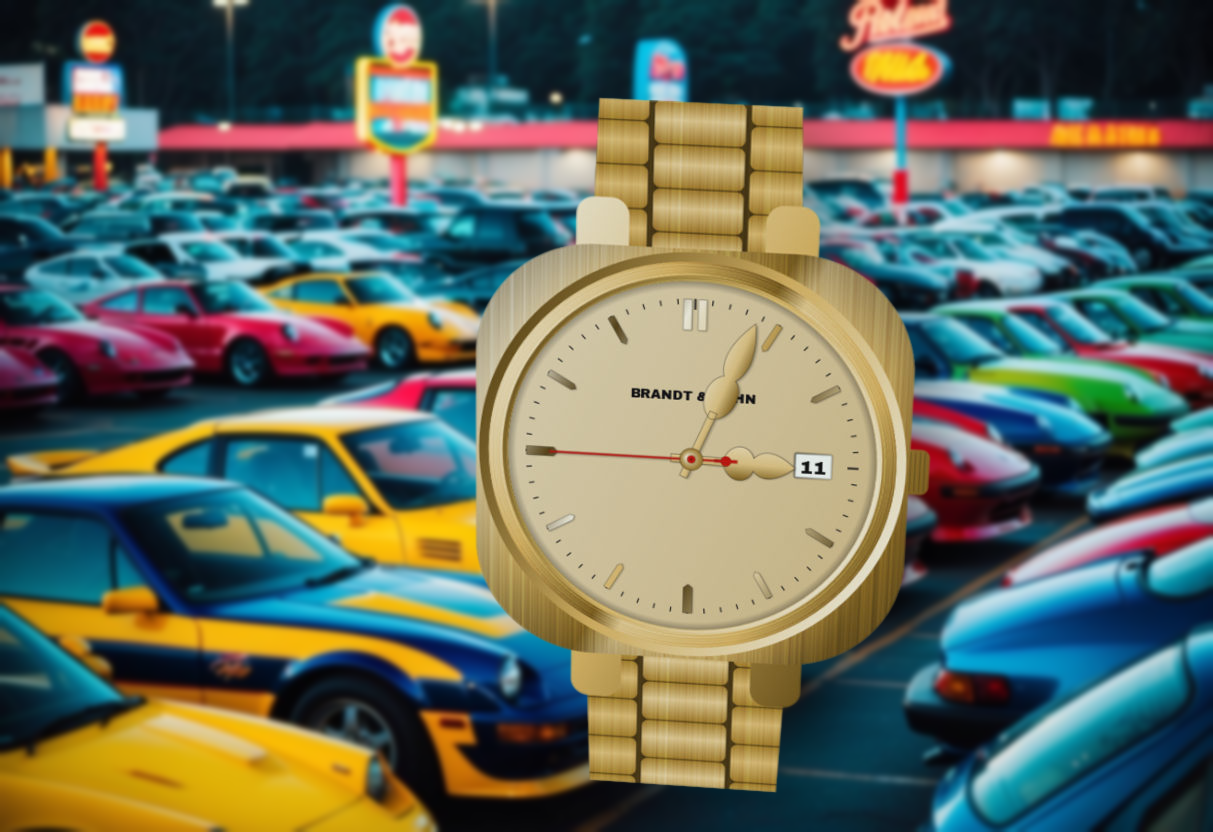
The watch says 3,03,45
